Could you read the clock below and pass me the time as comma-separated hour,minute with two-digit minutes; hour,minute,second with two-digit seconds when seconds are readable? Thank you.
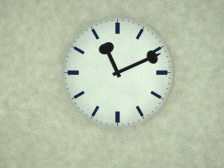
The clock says 11,11
